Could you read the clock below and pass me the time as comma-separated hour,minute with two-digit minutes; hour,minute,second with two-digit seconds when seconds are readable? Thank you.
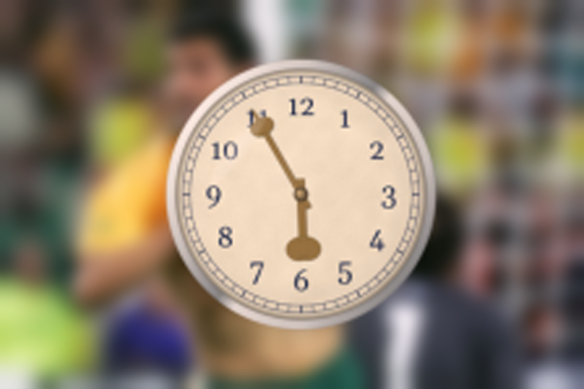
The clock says 5,55
